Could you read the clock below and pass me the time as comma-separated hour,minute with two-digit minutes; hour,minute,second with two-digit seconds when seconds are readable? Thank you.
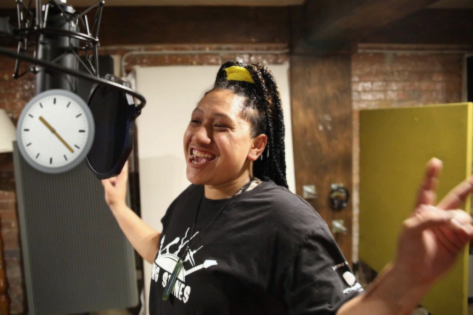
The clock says 10,22
